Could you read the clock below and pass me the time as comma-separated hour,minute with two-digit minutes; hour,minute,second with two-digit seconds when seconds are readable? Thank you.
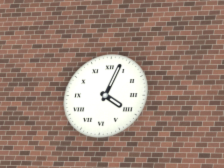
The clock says 4,03
